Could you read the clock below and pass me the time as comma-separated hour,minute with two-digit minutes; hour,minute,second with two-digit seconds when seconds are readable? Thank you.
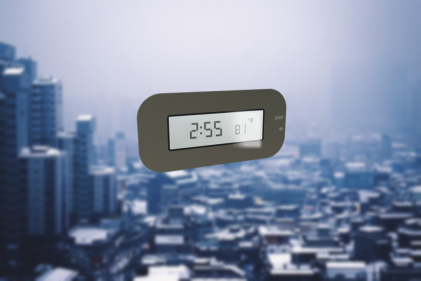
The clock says 2,55
